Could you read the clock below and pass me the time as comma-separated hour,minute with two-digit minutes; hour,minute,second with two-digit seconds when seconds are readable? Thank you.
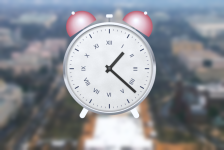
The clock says 1,22
